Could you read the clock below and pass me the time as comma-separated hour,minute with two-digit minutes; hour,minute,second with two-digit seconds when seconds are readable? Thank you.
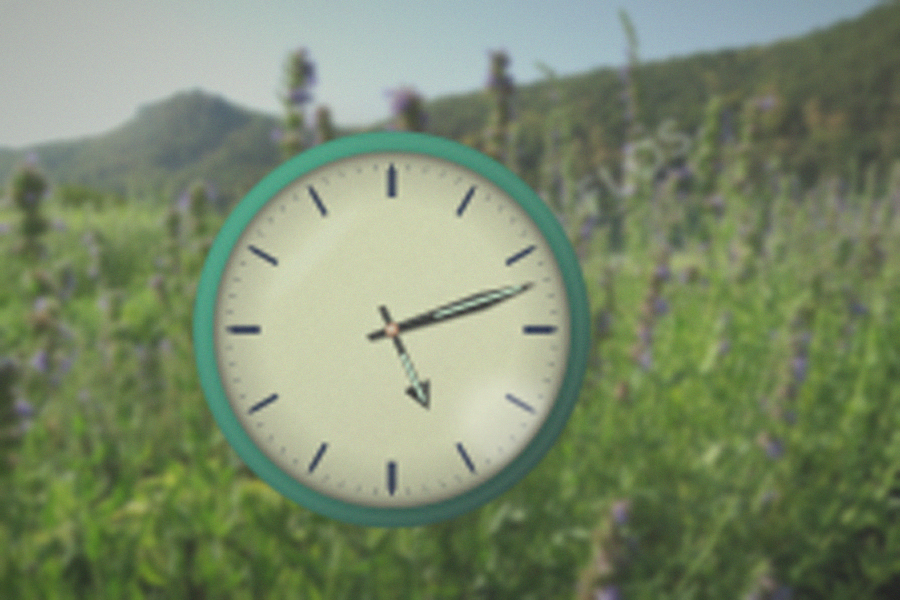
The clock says 5,12
